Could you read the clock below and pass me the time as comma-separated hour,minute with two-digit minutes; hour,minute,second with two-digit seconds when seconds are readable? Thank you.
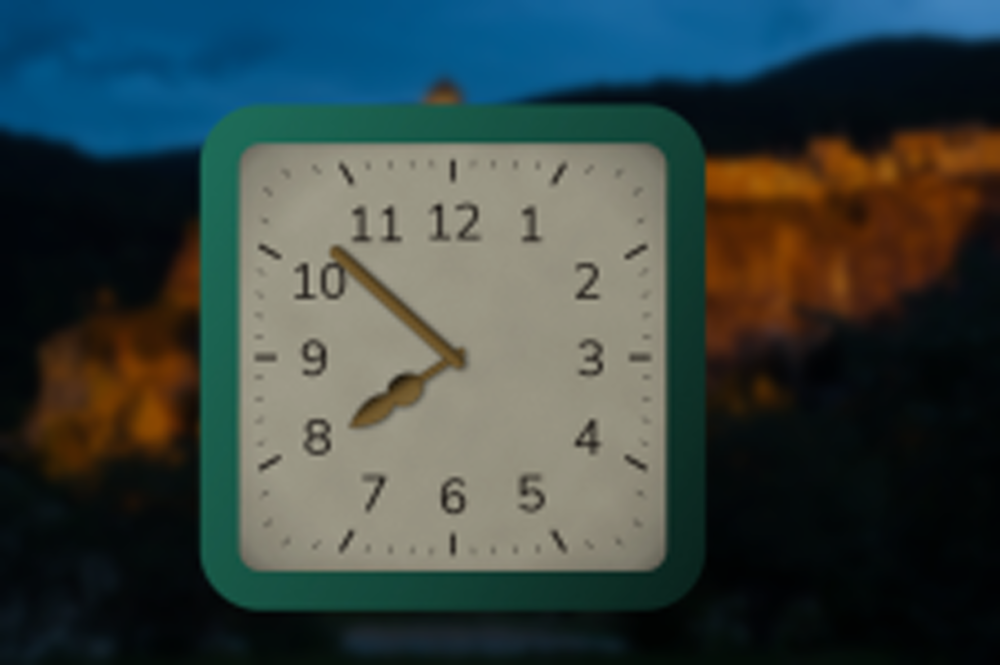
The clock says 7,52
